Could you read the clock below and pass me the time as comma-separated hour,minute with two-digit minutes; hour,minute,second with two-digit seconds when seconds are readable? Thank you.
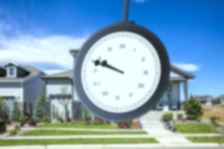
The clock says 9,48
